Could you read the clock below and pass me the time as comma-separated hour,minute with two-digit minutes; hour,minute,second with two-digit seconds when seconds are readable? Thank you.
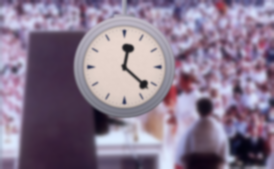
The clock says 12,22
